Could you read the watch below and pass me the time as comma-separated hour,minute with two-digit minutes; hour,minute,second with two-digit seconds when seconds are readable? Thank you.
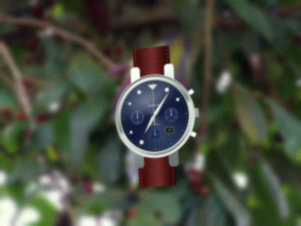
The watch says 7,06
